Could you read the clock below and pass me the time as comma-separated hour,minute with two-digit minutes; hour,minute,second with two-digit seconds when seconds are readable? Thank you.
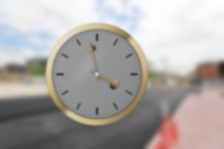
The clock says 3,58
